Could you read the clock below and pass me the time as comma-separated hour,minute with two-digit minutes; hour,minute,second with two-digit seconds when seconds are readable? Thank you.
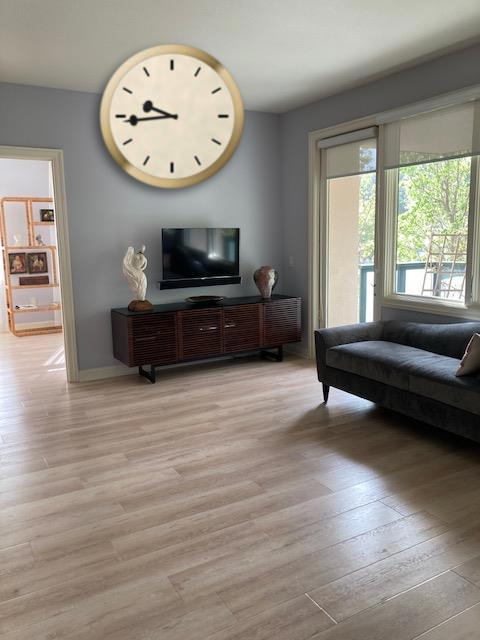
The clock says 9,44
